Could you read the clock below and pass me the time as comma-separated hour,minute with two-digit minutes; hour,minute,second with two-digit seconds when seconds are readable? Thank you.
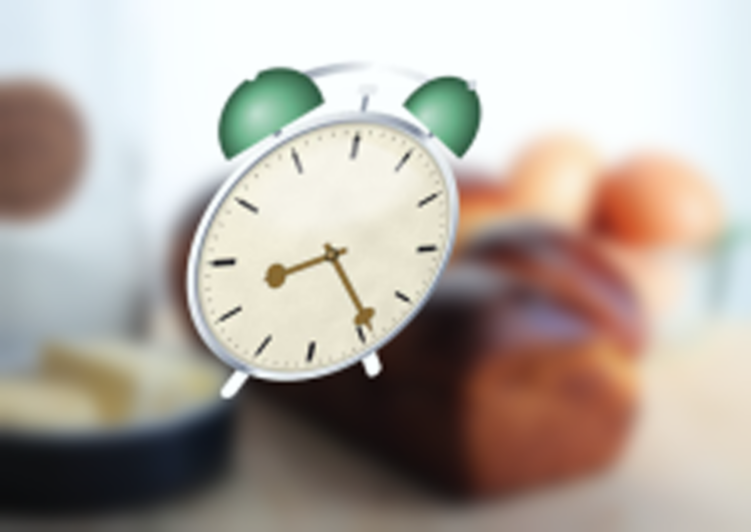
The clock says 8,24
